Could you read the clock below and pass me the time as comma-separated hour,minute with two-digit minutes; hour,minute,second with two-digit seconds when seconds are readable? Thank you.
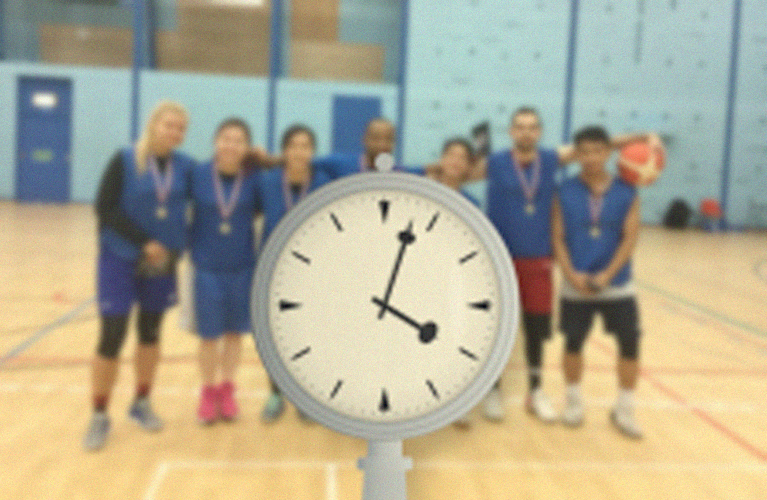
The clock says 4,03
